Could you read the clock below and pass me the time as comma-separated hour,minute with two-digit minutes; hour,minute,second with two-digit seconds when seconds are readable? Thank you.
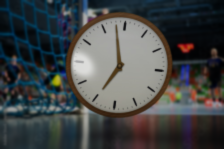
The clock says 6,58
